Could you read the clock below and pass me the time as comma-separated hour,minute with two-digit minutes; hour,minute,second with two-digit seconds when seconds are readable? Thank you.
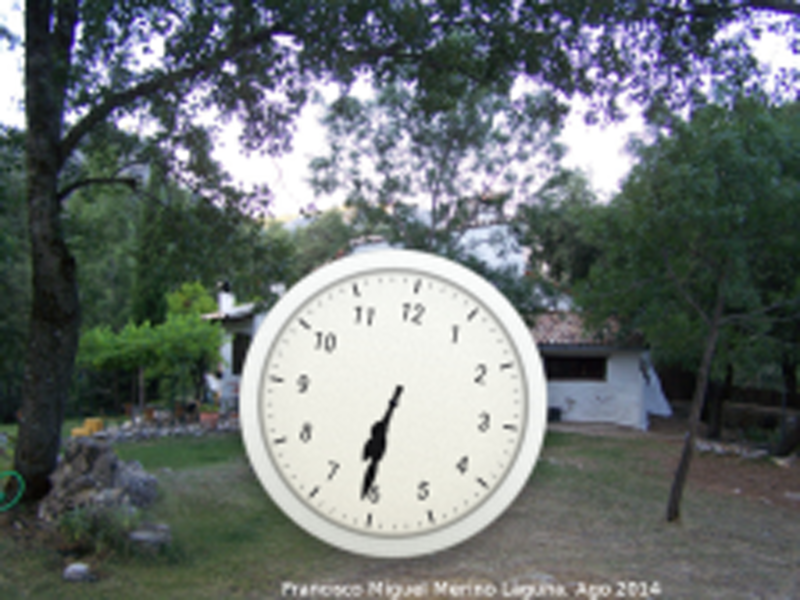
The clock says 6,31
